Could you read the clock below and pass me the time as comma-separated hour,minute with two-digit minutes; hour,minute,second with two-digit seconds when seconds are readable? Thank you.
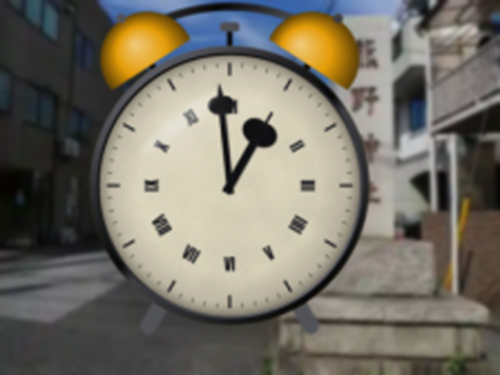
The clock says 12,59
